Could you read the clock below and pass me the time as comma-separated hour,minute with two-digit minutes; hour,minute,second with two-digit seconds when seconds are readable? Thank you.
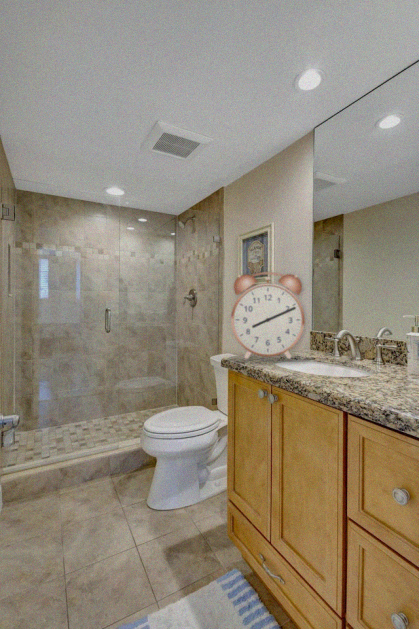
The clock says 8,11
